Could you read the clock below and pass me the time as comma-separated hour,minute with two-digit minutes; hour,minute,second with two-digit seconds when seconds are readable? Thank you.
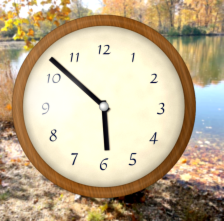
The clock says 5,52
